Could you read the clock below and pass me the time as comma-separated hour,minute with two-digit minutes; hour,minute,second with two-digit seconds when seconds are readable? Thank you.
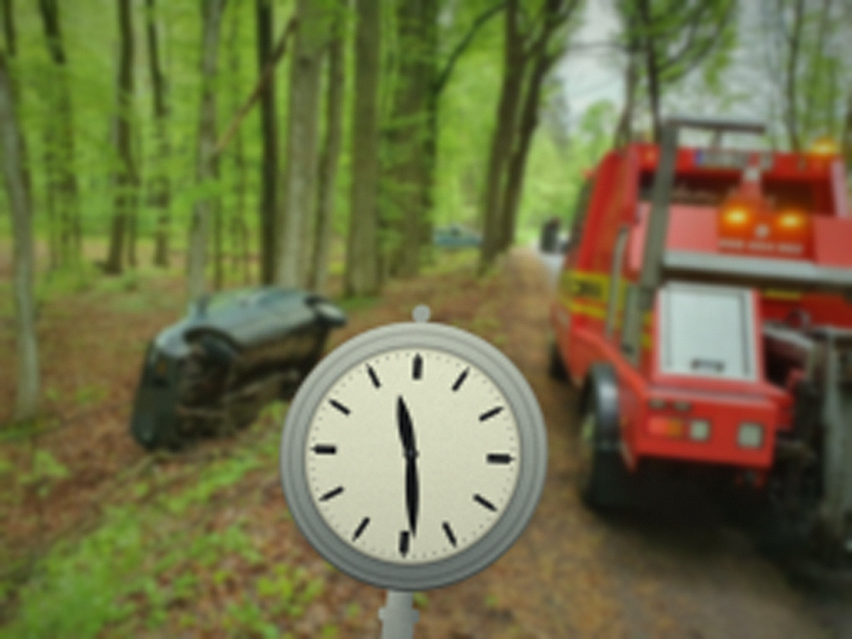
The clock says 11,29
